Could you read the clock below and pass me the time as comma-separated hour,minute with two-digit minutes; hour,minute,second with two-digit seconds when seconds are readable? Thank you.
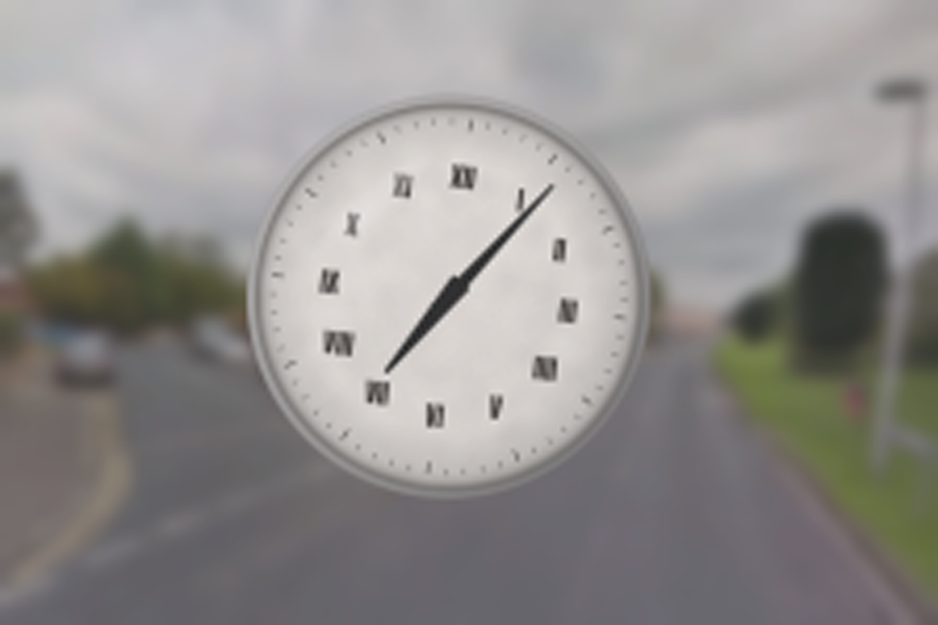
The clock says 7,06
